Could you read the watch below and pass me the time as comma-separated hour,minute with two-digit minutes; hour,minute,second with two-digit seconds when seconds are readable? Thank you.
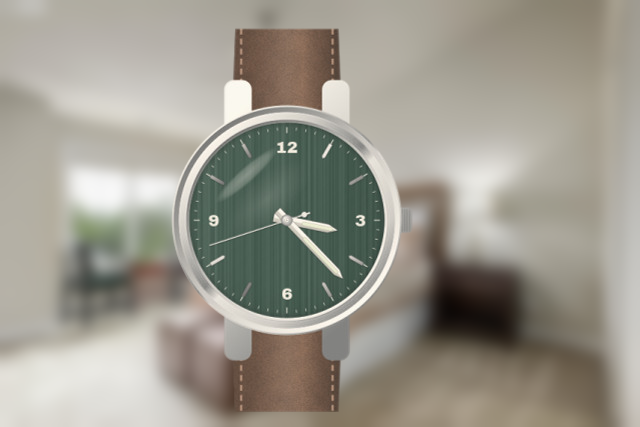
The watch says 3,22,42
